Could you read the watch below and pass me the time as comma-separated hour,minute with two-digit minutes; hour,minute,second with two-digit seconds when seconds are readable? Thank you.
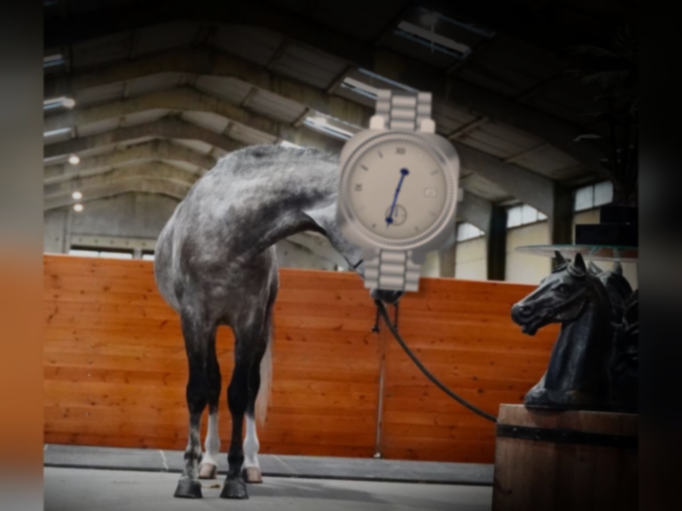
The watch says 12,32
